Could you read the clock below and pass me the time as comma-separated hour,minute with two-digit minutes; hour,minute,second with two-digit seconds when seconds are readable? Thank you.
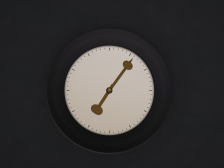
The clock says 7,06
